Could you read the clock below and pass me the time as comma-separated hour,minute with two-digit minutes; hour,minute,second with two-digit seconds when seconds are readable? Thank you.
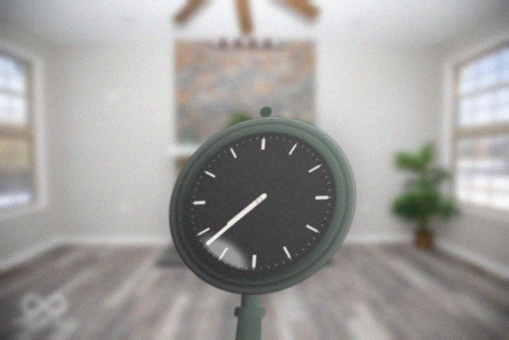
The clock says 7,38
